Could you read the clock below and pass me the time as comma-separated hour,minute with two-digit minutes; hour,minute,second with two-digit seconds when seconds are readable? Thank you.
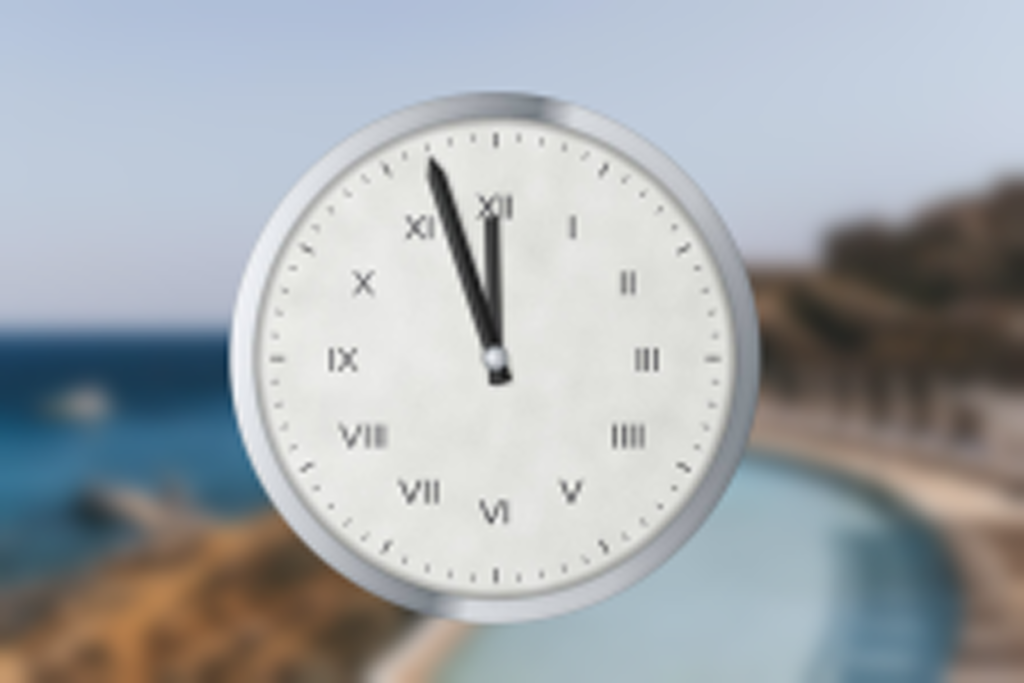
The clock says 11,57
